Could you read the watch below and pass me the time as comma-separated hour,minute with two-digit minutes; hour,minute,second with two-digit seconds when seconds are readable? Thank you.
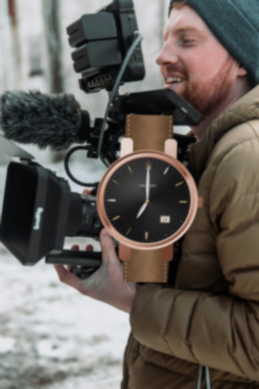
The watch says 7,00
